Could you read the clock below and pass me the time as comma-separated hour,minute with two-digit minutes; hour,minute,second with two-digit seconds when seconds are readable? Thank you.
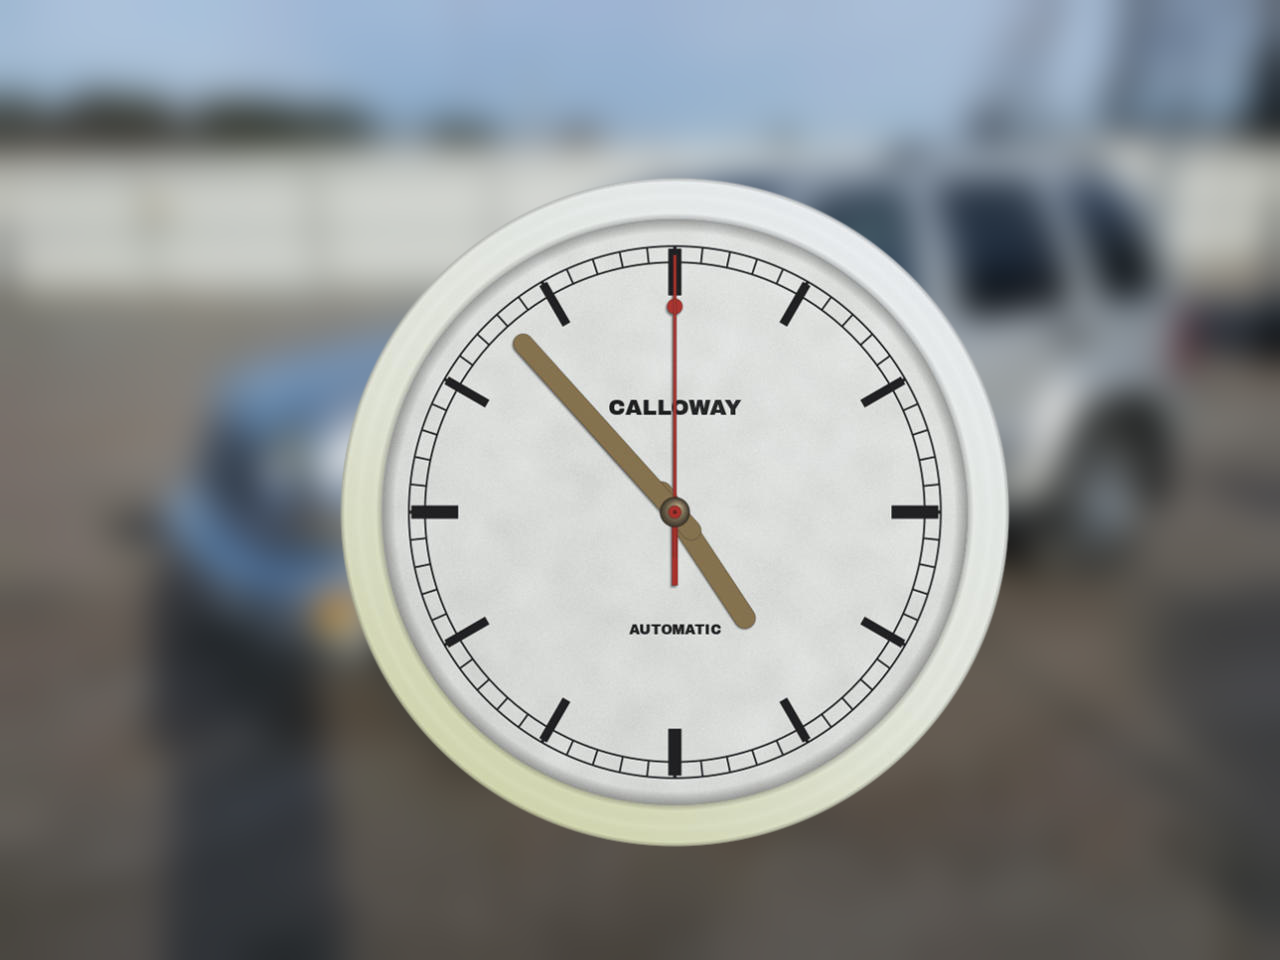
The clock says 4,53,00
